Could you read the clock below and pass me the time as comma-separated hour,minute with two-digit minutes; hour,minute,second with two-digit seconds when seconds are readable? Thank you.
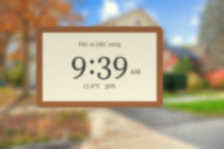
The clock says 9,39
